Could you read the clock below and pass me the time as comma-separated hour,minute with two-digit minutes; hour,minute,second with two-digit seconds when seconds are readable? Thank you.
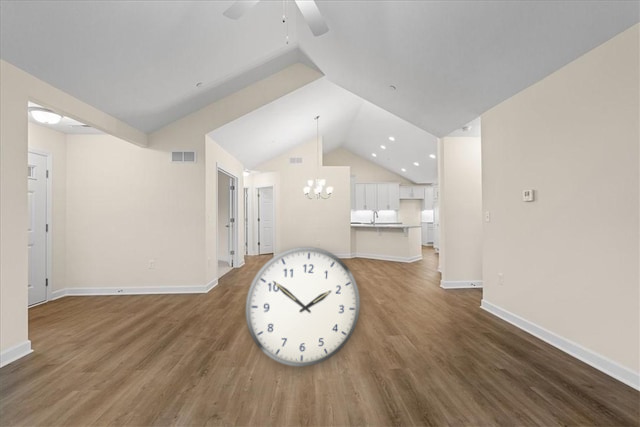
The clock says 1,51
